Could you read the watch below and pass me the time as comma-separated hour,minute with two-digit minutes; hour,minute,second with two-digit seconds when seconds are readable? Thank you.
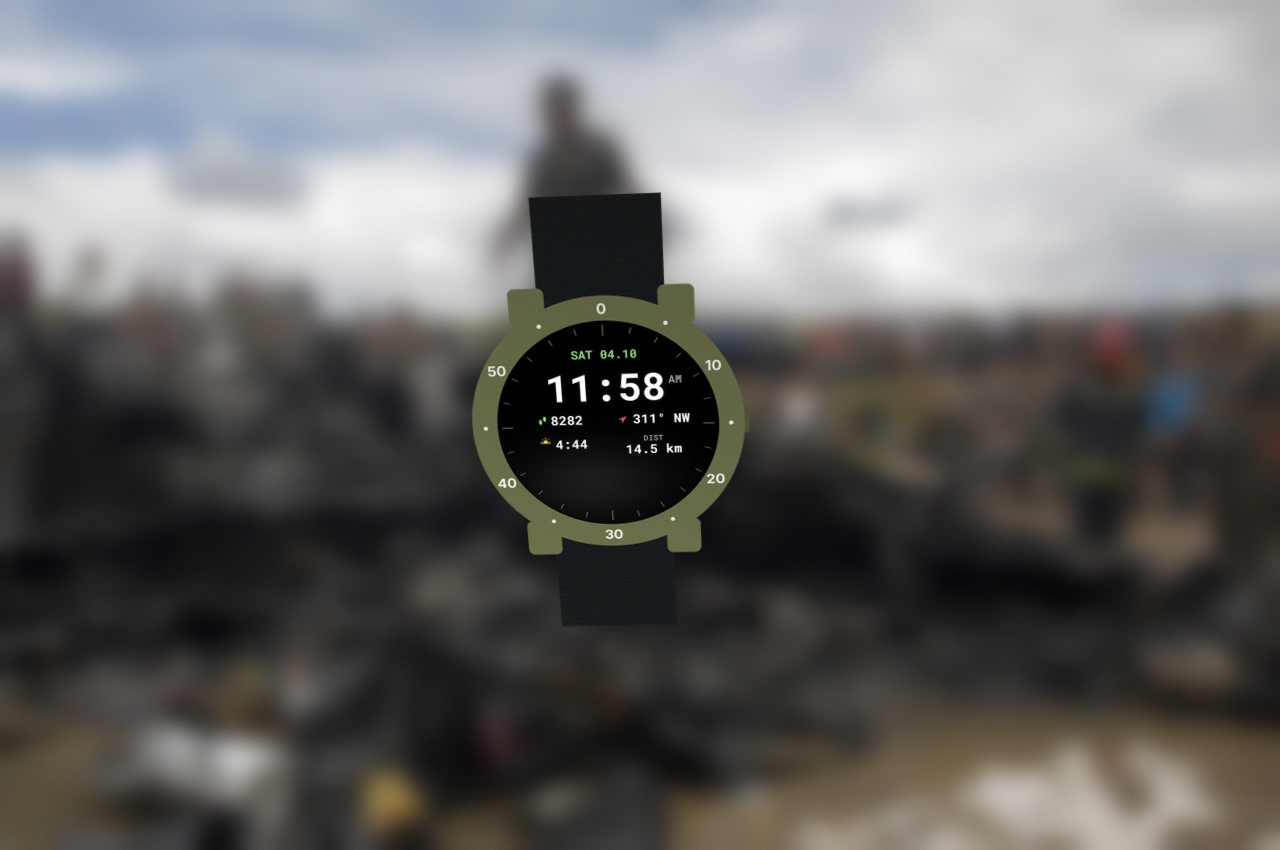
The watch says 11,58
